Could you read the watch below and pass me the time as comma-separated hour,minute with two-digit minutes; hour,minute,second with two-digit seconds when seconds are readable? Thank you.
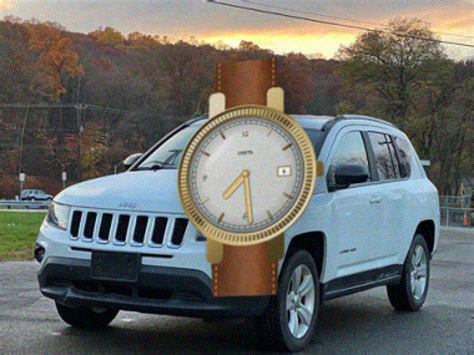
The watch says 7,29
